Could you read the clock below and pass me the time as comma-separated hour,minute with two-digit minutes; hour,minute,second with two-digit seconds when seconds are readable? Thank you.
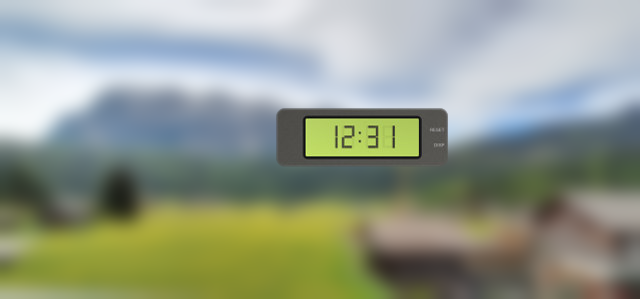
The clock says 12,31
